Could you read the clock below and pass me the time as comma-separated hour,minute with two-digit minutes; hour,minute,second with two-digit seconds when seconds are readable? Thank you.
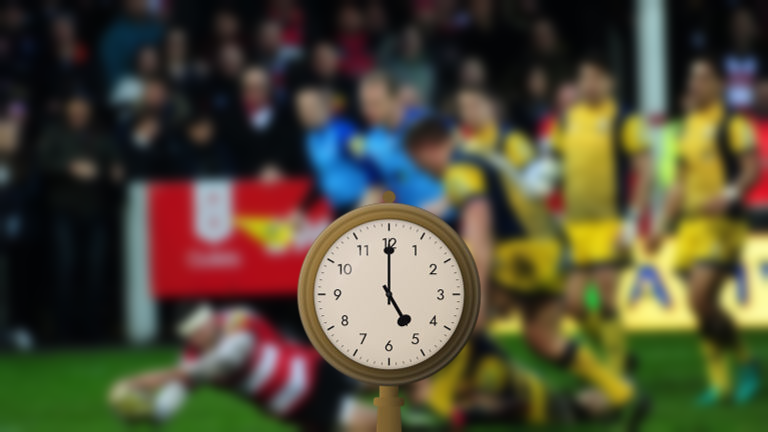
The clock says 5,00
